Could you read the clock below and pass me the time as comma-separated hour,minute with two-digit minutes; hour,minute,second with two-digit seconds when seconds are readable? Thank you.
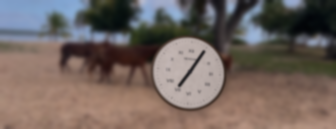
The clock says 7,05
